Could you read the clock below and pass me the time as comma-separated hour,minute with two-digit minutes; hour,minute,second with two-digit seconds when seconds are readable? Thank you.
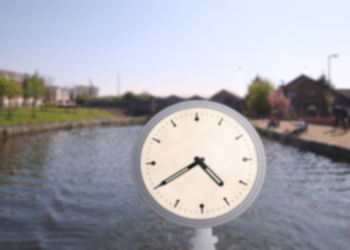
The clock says 4,40
